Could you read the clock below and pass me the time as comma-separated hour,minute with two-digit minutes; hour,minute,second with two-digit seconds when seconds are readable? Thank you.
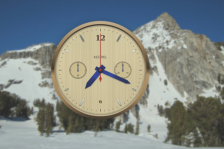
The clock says 7,19
